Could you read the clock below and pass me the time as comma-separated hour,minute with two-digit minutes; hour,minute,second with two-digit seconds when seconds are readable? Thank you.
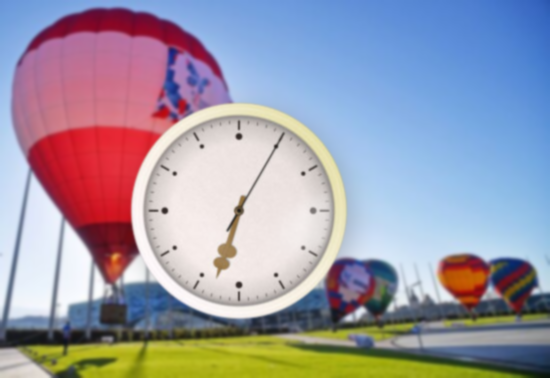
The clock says 6,33,05
